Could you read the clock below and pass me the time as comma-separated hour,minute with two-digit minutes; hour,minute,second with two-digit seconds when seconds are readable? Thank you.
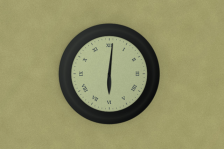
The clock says 6,01
